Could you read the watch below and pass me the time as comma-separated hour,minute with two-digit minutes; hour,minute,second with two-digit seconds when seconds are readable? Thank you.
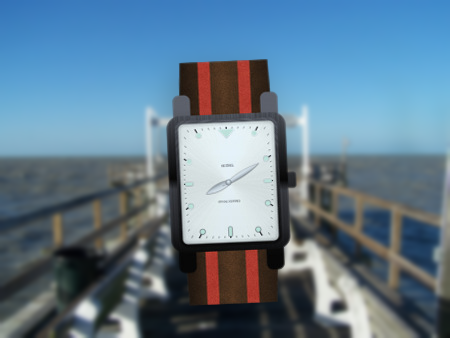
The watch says 8,10
